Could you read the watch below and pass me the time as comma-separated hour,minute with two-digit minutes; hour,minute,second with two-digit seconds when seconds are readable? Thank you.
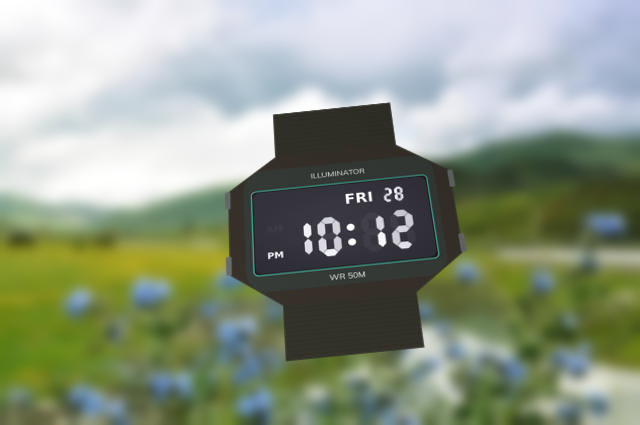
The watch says 10,12
